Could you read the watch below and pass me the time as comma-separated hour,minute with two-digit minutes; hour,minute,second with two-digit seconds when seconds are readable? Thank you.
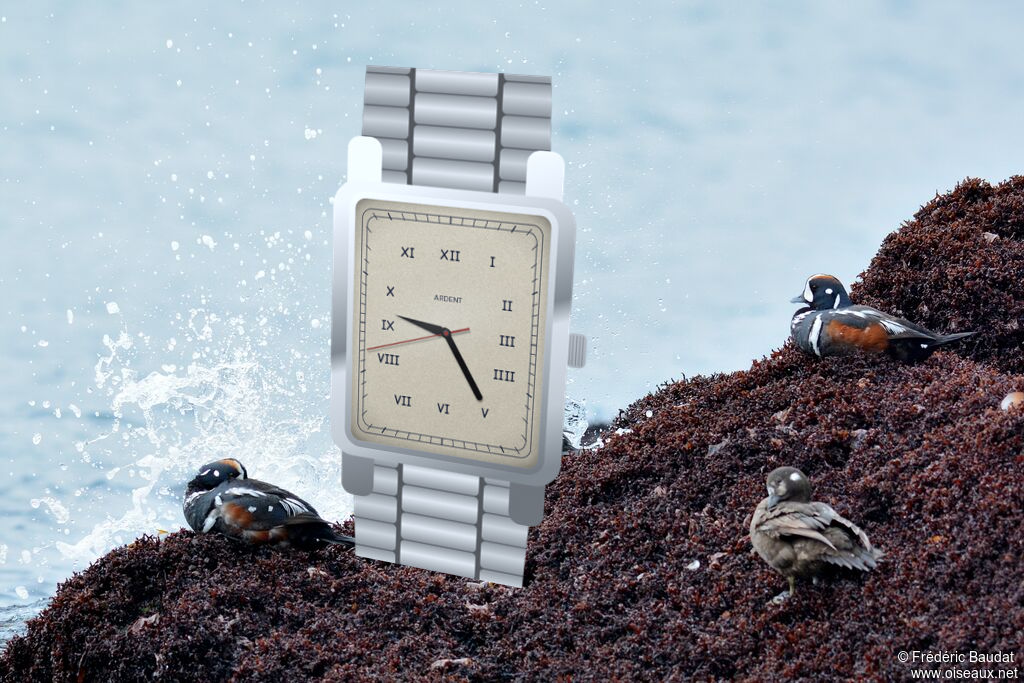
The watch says 9,24,42
